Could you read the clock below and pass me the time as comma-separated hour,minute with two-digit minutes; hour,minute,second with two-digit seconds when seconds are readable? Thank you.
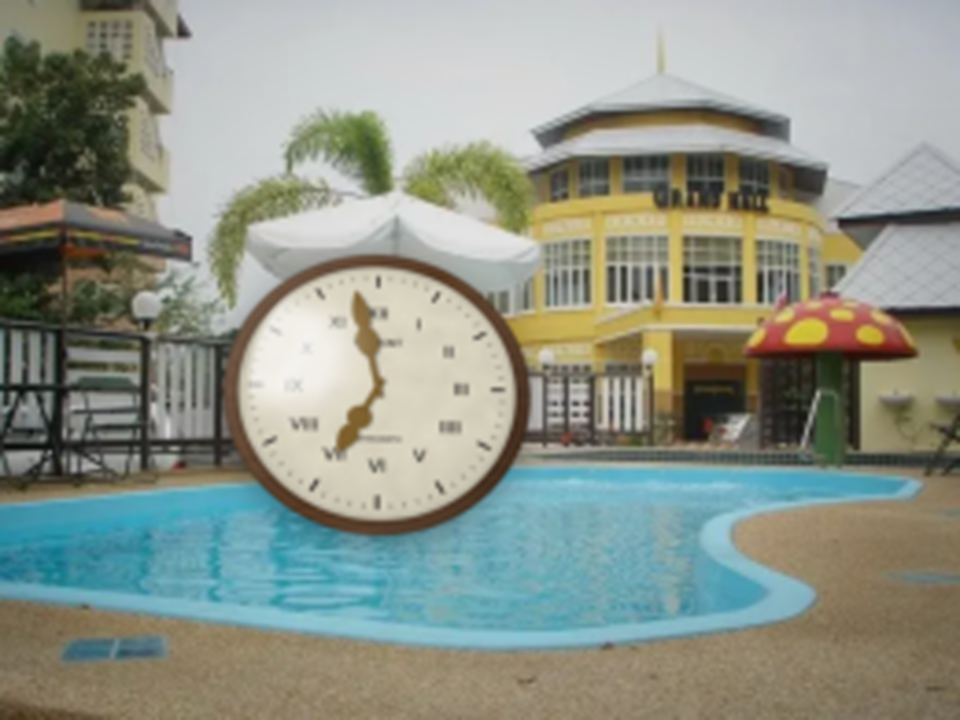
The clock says 6,58
